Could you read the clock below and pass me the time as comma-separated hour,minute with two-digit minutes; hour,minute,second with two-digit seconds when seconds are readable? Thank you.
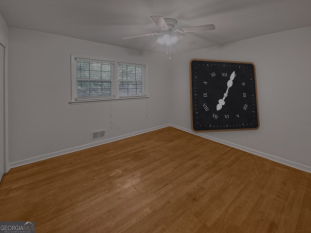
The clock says 7,04
